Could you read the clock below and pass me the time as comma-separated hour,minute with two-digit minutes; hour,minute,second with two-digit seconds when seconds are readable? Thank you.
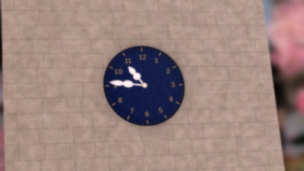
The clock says 10,46
